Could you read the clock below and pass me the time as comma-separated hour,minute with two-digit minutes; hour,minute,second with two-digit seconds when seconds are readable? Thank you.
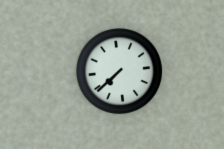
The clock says 7,39
